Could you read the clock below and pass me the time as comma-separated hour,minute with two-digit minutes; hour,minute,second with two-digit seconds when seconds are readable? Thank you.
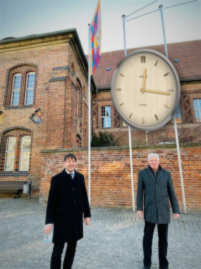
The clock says 12,16
